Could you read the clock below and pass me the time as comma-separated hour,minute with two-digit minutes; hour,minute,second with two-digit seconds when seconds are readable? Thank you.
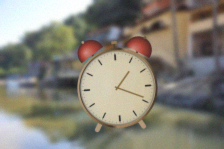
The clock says 1,19
